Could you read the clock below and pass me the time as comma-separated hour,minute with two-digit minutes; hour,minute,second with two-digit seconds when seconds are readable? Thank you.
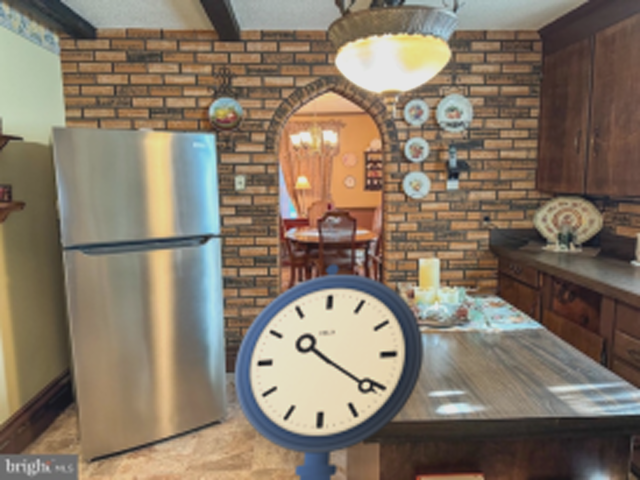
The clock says 10,21
